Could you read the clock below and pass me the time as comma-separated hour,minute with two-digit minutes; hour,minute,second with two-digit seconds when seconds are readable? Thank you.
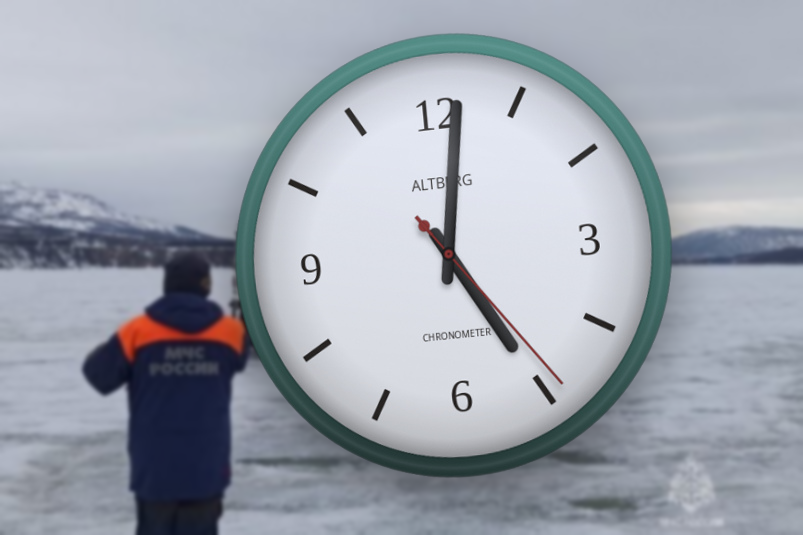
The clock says 5,01,24
